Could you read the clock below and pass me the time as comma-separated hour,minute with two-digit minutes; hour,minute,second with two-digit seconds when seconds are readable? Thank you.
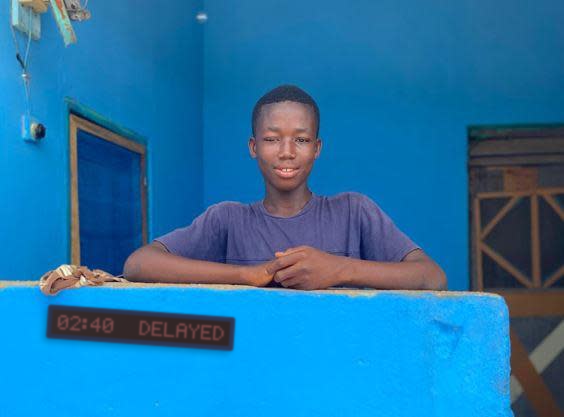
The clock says 2,40
